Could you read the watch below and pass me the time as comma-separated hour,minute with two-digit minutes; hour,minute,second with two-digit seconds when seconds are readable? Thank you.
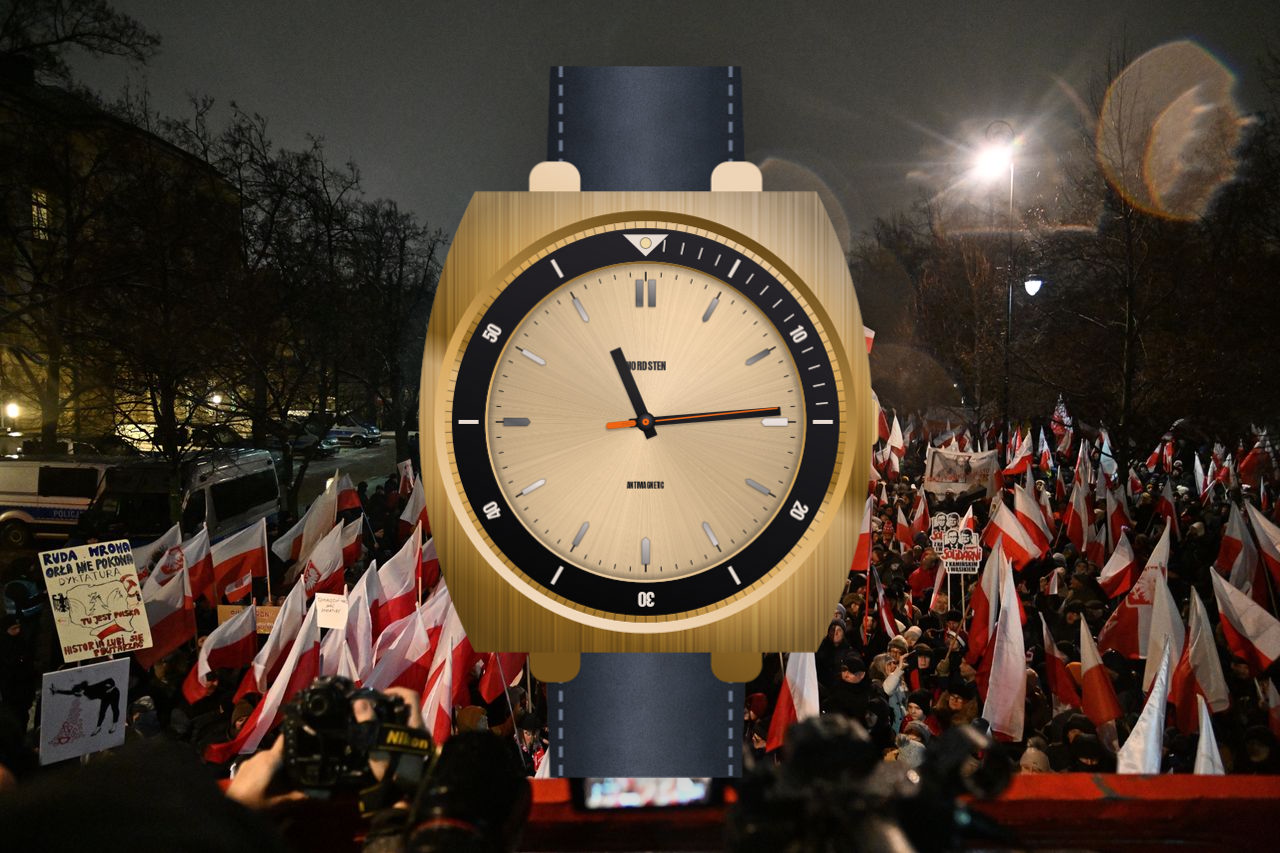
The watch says 11,14,14
